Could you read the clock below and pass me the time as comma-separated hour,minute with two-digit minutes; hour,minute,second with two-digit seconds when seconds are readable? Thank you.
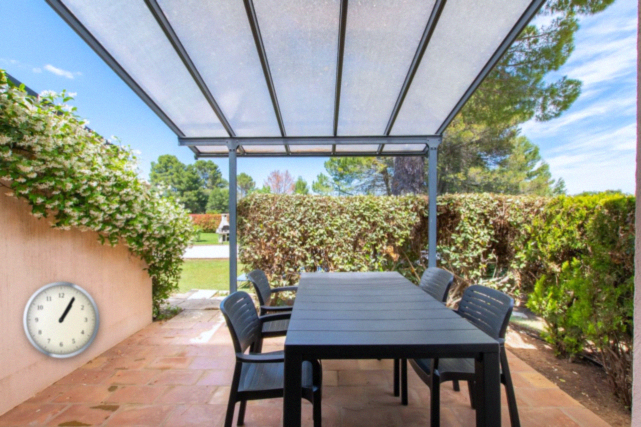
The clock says 1,05
